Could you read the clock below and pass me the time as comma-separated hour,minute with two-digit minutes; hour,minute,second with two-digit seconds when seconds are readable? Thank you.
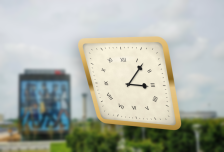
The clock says 3,07
